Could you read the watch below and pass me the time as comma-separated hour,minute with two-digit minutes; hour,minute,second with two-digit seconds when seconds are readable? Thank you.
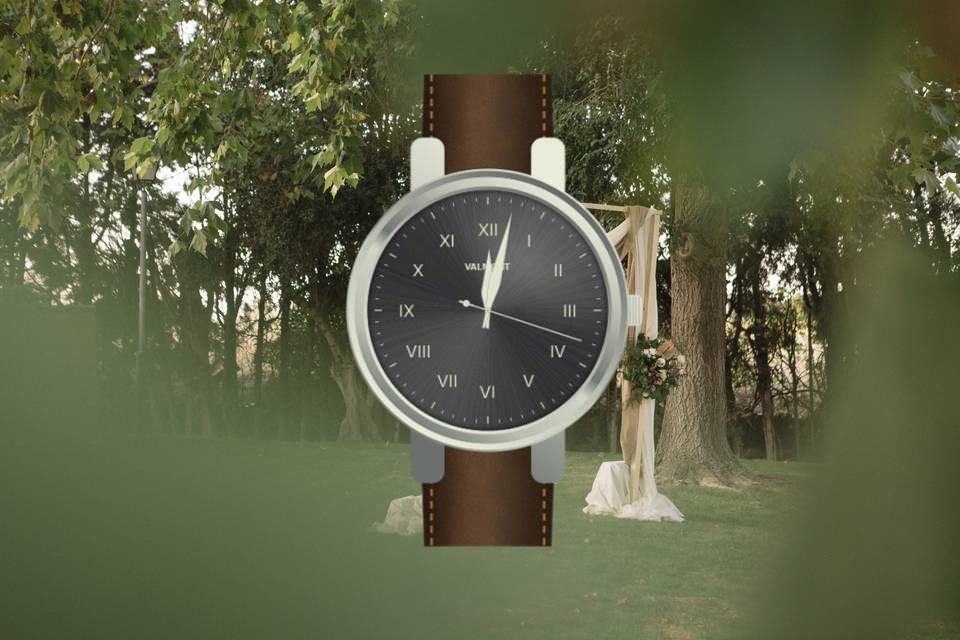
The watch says 12,02,18
